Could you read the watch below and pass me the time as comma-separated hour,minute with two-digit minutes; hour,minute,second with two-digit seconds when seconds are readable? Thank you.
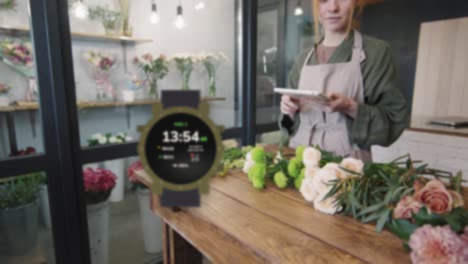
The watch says 13,54
